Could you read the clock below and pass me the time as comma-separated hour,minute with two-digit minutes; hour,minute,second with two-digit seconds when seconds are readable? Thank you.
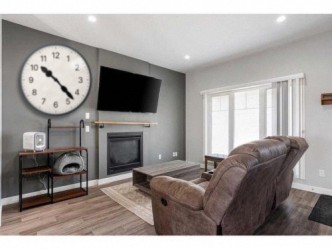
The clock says 10,23
